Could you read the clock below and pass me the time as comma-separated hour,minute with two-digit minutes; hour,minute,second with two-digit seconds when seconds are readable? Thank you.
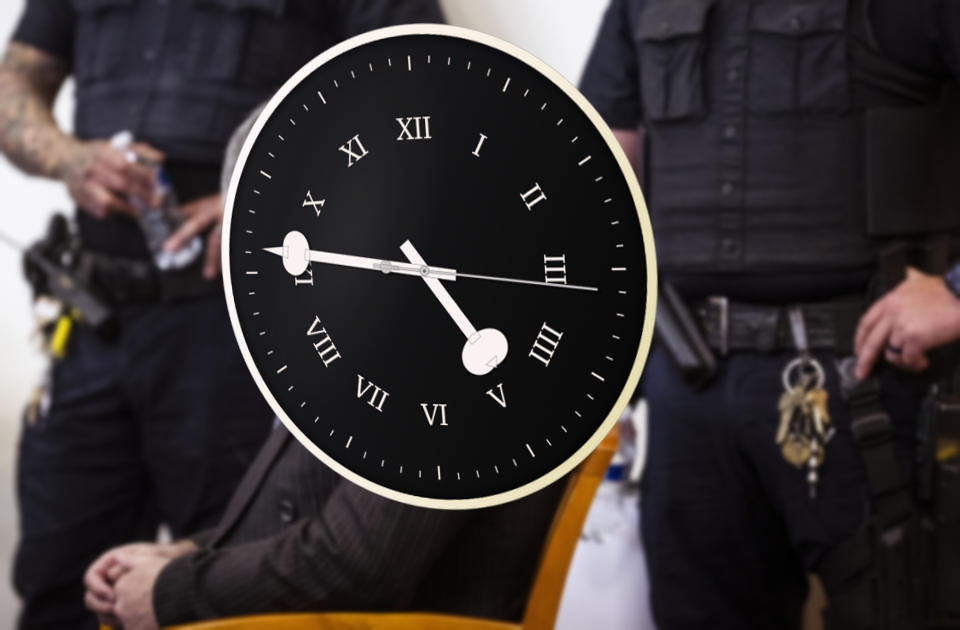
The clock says 4,46,16
